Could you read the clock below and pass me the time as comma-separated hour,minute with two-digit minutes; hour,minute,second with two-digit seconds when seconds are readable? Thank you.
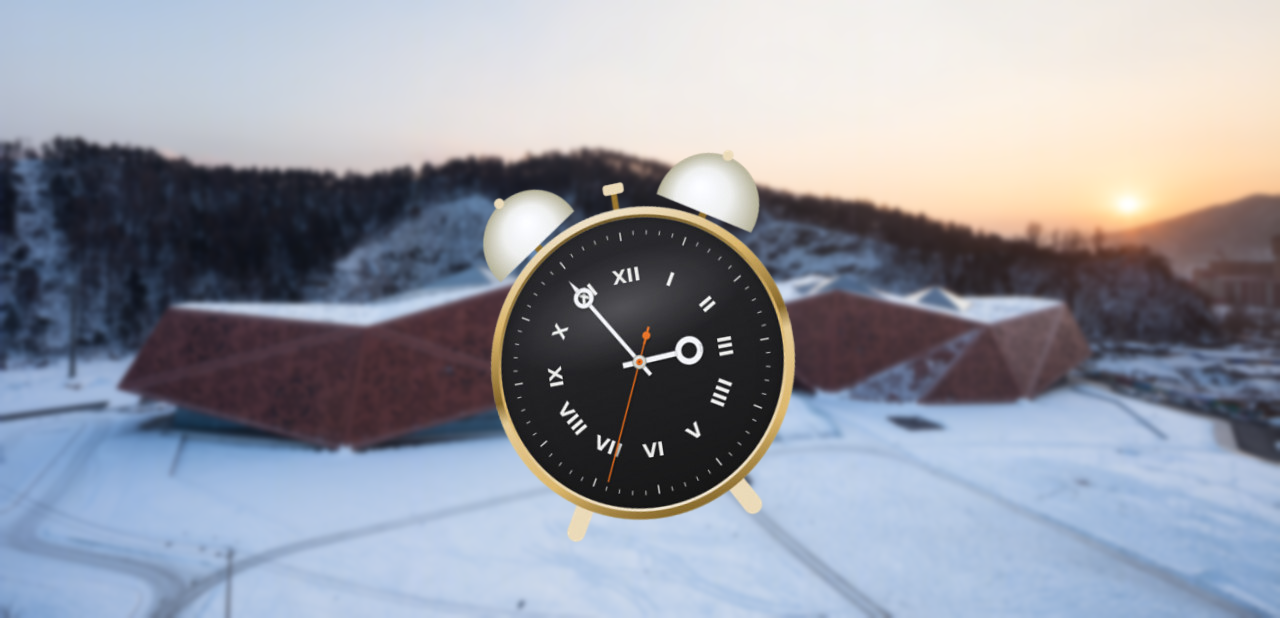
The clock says 2,54,34
